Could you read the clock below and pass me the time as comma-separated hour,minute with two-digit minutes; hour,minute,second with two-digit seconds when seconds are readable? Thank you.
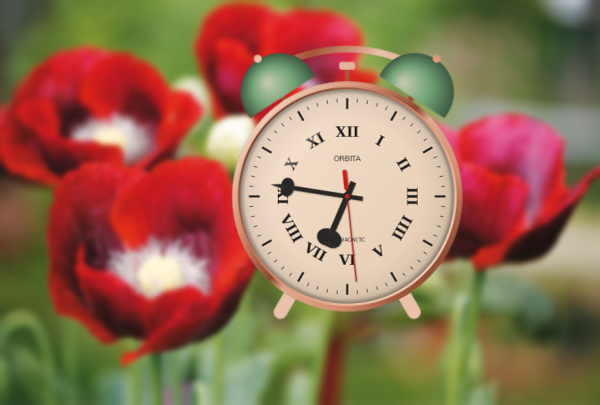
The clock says 6,46,29
